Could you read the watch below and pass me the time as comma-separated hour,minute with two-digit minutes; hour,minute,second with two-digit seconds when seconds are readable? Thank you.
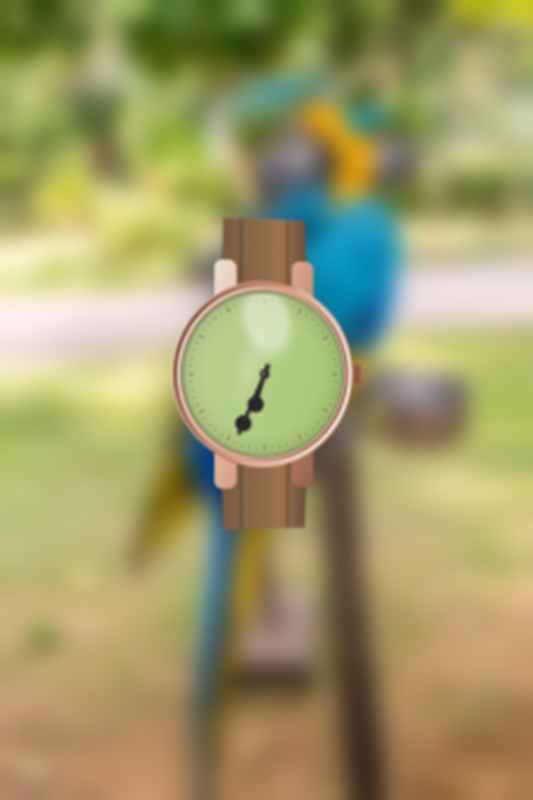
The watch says 6,34
